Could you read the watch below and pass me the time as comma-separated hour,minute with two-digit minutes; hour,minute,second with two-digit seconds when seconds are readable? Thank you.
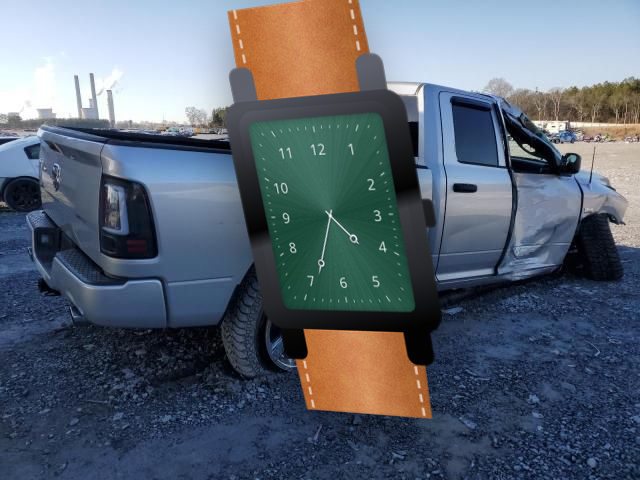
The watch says 4,34
